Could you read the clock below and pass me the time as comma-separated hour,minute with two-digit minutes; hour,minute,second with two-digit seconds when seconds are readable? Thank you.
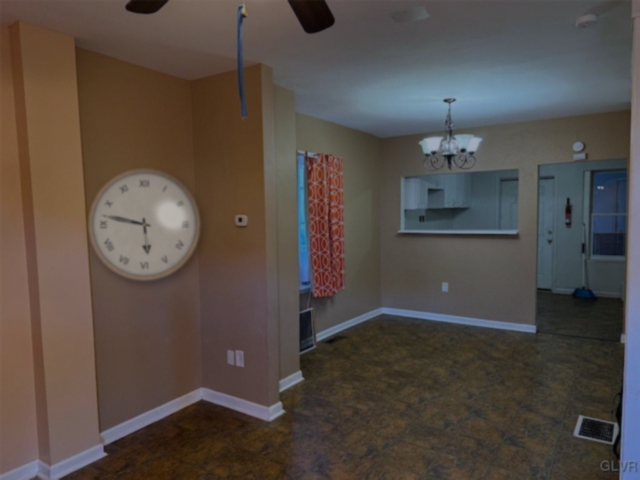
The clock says 5,47
